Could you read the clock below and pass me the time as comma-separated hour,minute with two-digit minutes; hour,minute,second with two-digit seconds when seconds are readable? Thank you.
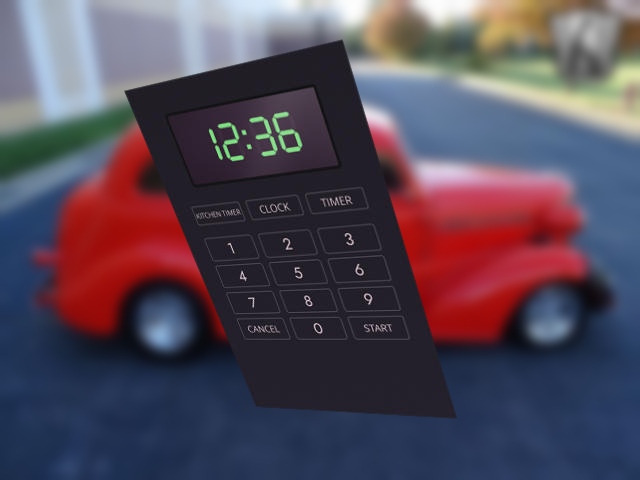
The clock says 12,36
